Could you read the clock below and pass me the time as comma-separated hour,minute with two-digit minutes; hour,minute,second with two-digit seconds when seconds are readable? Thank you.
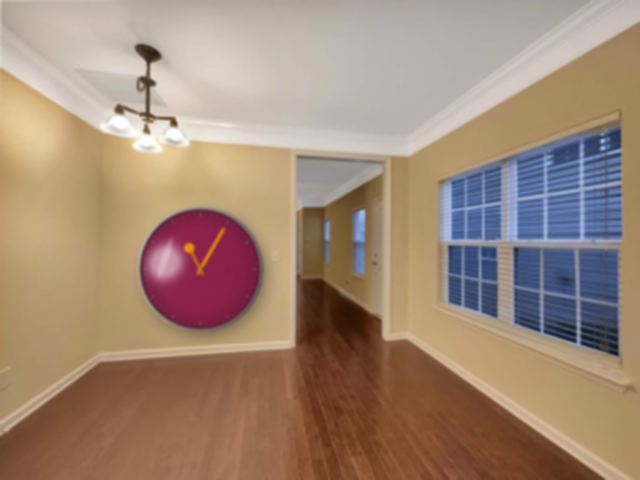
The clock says 11,05
